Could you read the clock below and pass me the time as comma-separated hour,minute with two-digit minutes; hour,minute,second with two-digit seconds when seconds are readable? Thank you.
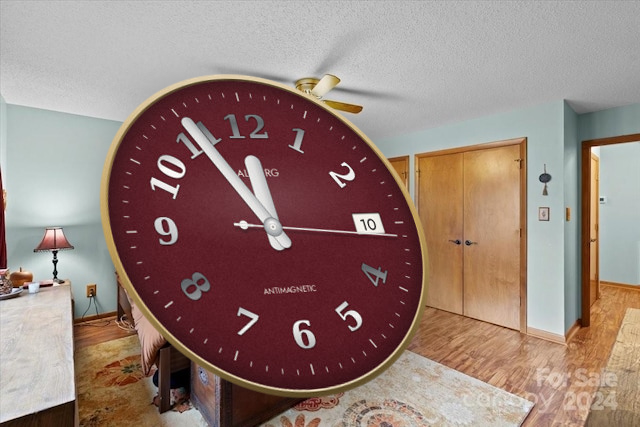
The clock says 11,55,16
